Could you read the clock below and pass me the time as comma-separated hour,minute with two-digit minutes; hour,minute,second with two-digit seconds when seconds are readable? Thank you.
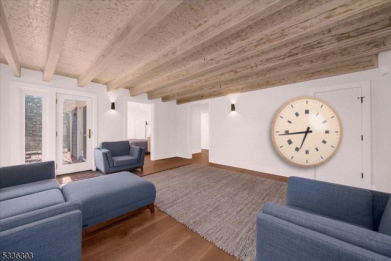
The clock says 6,44
